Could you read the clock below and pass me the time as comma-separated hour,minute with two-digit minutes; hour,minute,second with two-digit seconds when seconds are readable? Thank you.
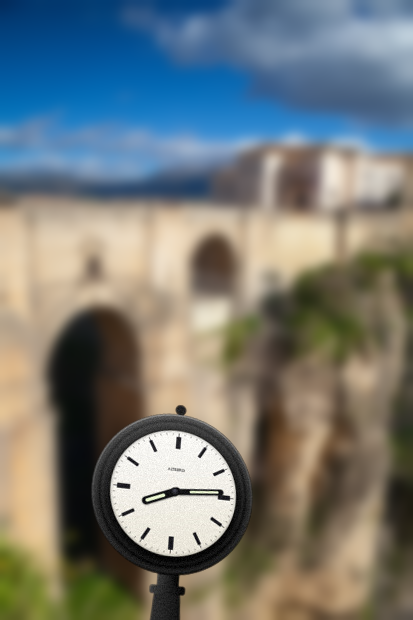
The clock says 8,14
